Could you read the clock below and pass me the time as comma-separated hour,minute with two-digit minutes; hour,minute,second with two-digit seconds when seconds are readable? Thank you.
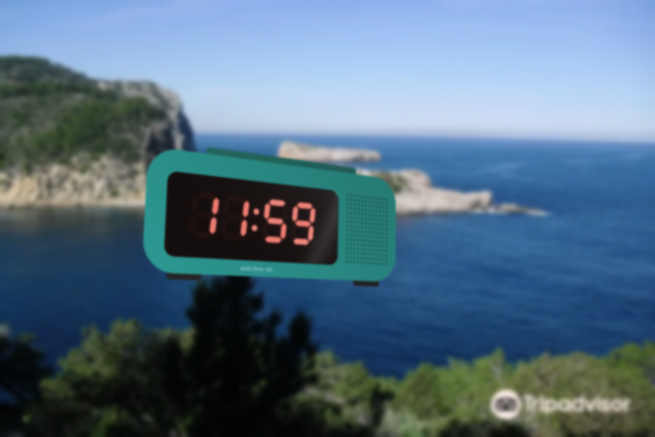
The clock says 11,59
